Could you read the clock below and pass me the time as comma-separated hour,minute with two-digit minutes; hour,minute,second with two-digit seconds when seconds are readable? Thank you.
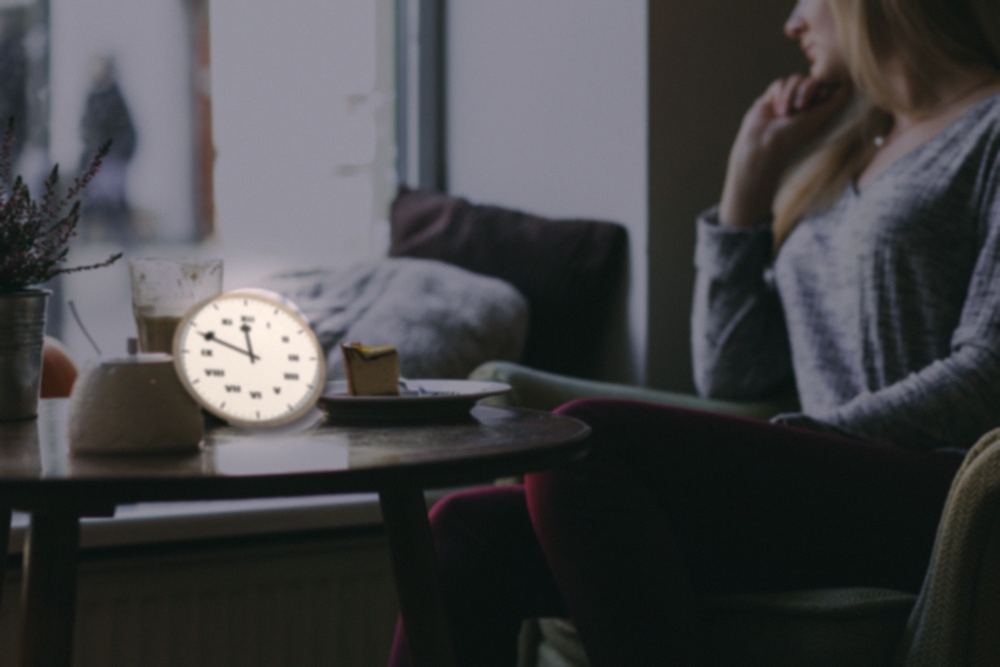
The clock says 11,49
